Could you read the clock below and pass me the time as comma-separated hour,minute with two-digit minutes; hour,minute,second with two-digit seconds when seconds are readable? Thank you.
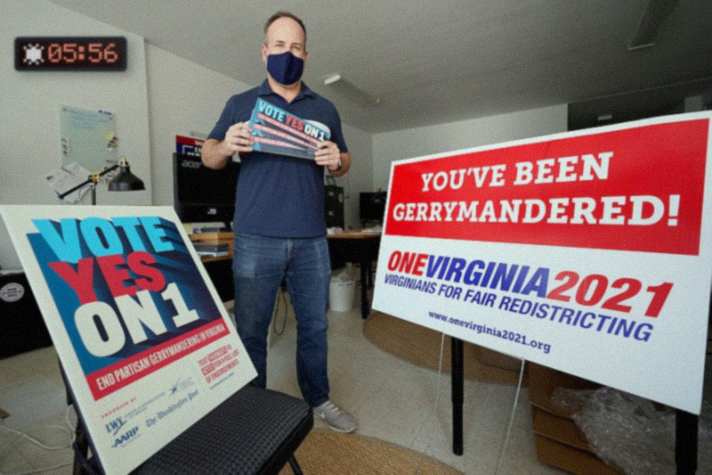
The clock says 5,56
